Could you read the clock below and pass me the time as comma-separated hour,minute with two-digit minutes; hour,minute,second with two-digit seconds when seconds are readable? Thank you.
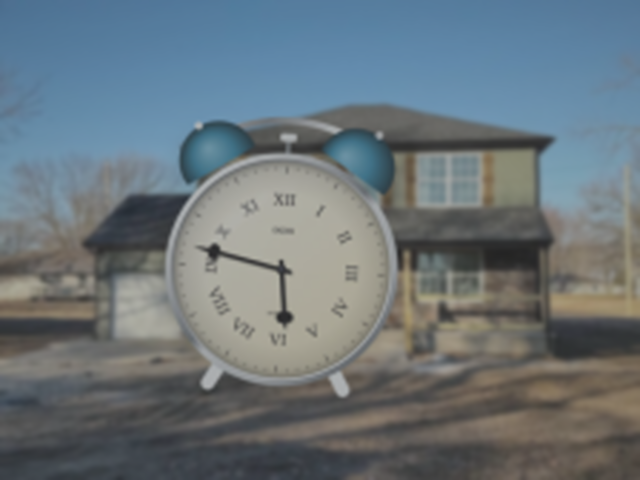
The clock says 5,47
